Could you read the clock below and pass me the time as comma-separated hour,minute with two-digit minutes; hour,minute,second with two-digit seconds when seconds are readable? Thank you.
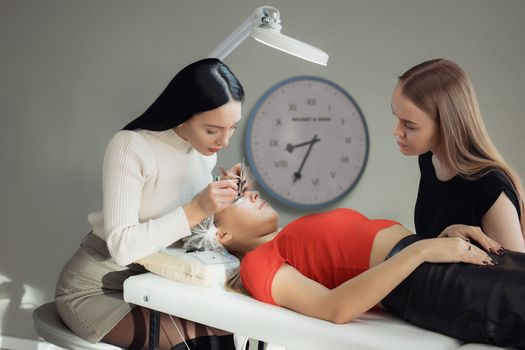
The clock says 8,35
